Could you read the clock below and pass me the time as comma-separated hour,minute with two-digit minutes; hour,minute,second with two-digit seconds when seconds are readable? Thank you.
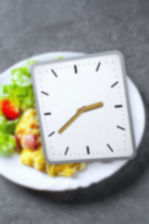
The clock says 2,39
